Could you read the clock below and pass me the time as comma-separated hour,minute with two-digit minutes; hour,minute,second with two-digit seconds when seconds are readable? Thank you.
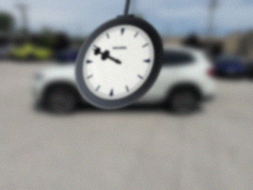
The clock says 9,49
